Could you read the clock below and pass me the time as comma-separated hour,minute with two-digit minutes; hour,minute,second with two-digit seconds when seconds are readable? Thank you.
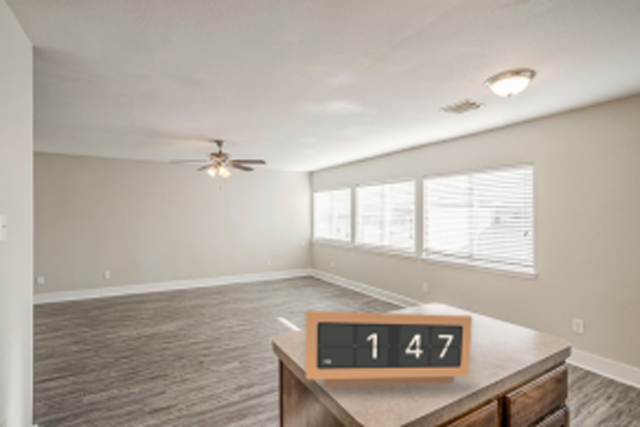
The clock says 1,47
